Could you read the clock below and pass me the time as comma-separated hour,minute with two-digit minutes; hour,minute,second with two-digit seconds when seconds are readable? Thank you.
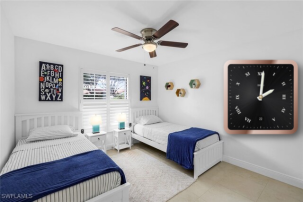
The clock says 2,01
